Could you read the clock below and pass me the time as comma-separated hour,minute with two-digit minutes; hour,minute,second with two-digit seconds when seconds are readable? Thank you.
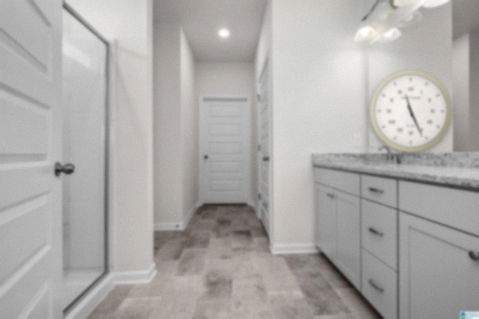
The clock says 11,26
